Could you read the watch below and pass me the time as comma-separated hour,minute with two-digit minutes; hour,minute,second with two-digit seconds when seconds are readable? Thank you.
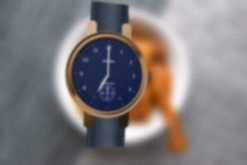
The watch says 7,00
